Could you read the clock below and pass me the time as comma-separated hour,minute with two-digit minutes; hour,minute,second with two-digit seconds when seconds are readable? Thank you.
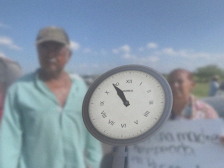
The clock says 10,54
